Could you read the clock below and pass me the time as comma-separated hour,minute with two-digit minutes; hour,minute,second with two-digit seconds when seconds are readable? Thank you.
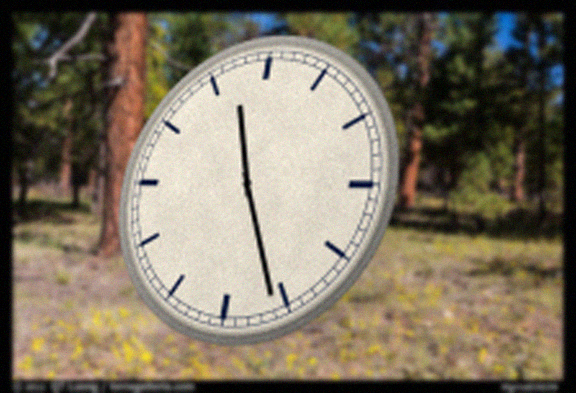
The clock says 11,26
